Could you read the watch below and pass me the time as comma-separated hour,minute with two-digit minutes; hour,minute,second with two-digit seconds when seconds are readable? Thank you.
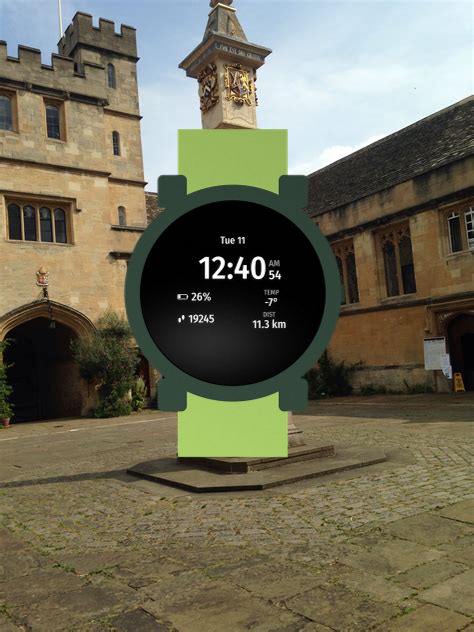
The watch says 12,40,54
